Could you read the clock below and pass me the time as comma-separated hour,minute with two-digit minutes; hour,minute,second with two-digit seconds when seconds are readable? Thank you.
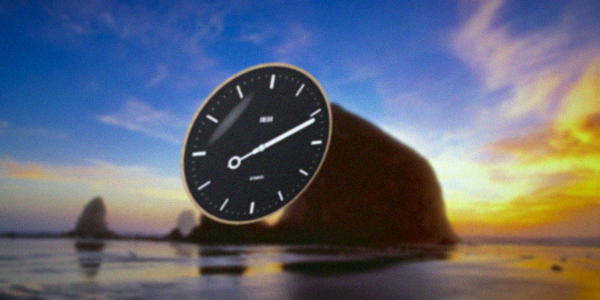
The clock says 8,11
